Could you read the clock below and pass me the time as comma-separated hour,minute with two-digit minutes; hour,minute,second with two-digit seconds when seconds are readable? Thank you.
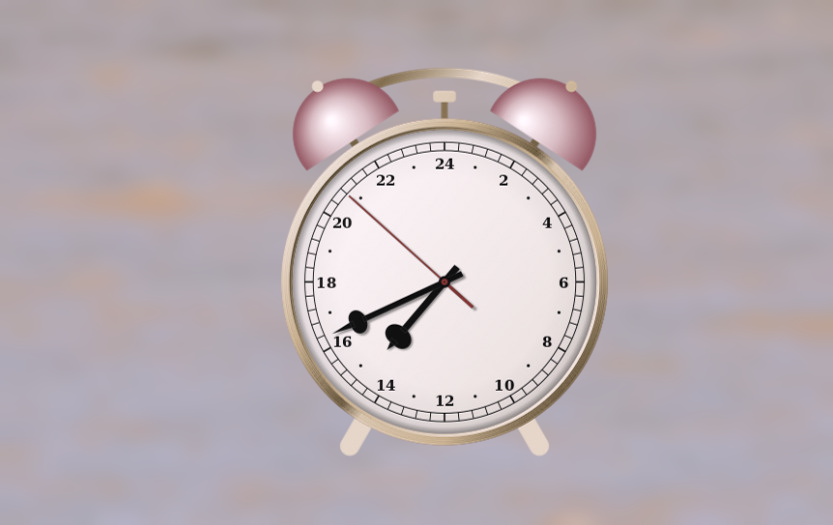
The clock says 14,40,52
